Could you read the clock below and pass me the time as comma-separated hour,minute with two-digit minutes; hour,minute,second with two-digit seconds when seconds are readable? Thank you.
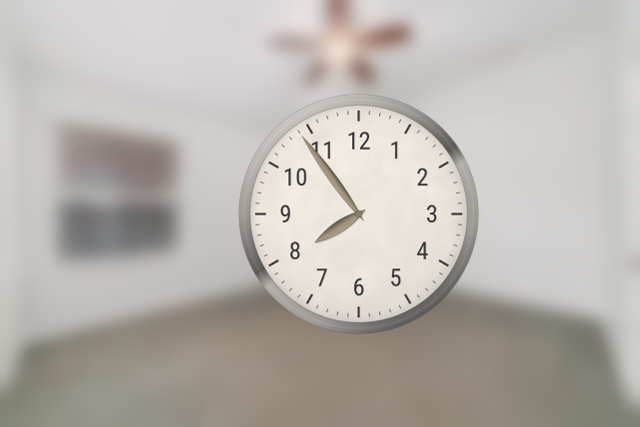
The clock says 7,54
